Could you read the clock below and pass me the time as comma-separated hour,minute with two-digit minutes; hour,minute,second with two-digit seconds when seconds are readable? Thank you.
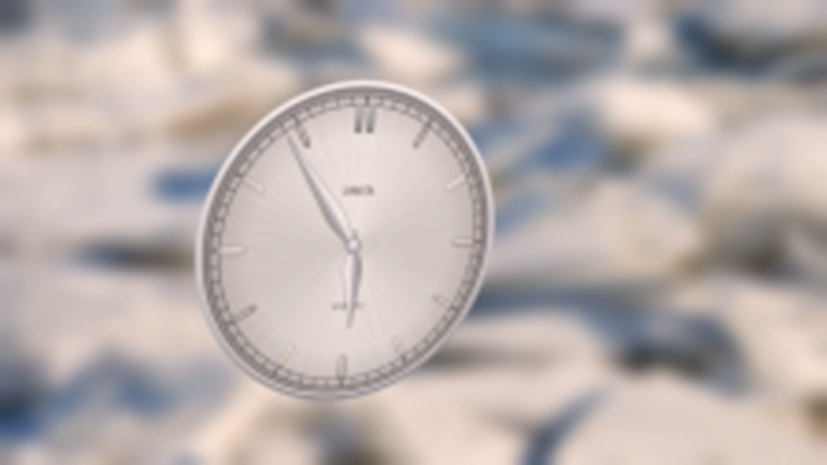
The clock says 5,54
